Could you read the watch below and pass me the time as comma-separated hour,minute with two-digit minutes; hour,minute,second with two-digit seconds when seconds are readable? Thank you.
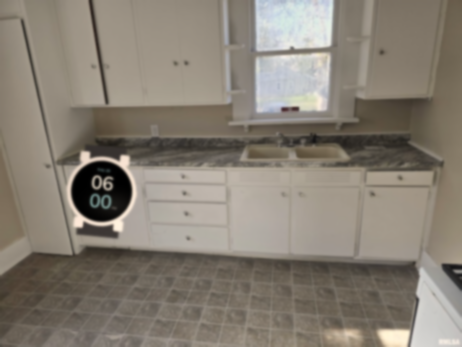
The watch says 6,00
